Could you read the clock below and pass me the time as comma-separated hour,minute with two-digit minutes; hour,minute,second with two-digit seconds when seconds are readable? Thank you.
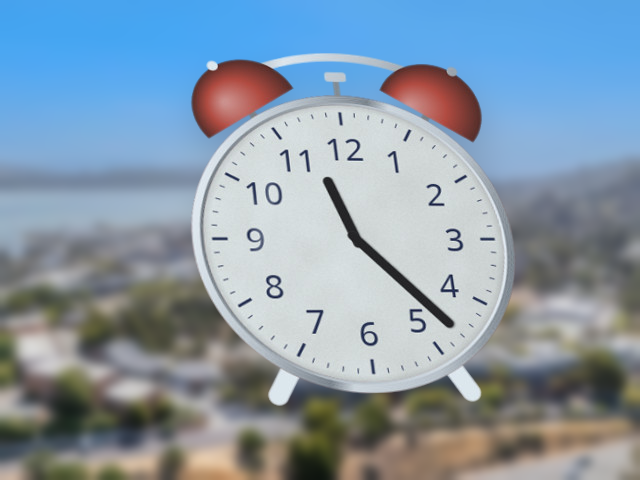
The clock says 11,23
